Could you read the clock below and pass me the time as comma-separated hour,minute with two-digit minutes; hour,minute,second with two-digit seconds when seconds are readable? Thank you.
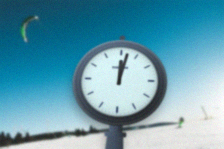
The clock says 12,02
